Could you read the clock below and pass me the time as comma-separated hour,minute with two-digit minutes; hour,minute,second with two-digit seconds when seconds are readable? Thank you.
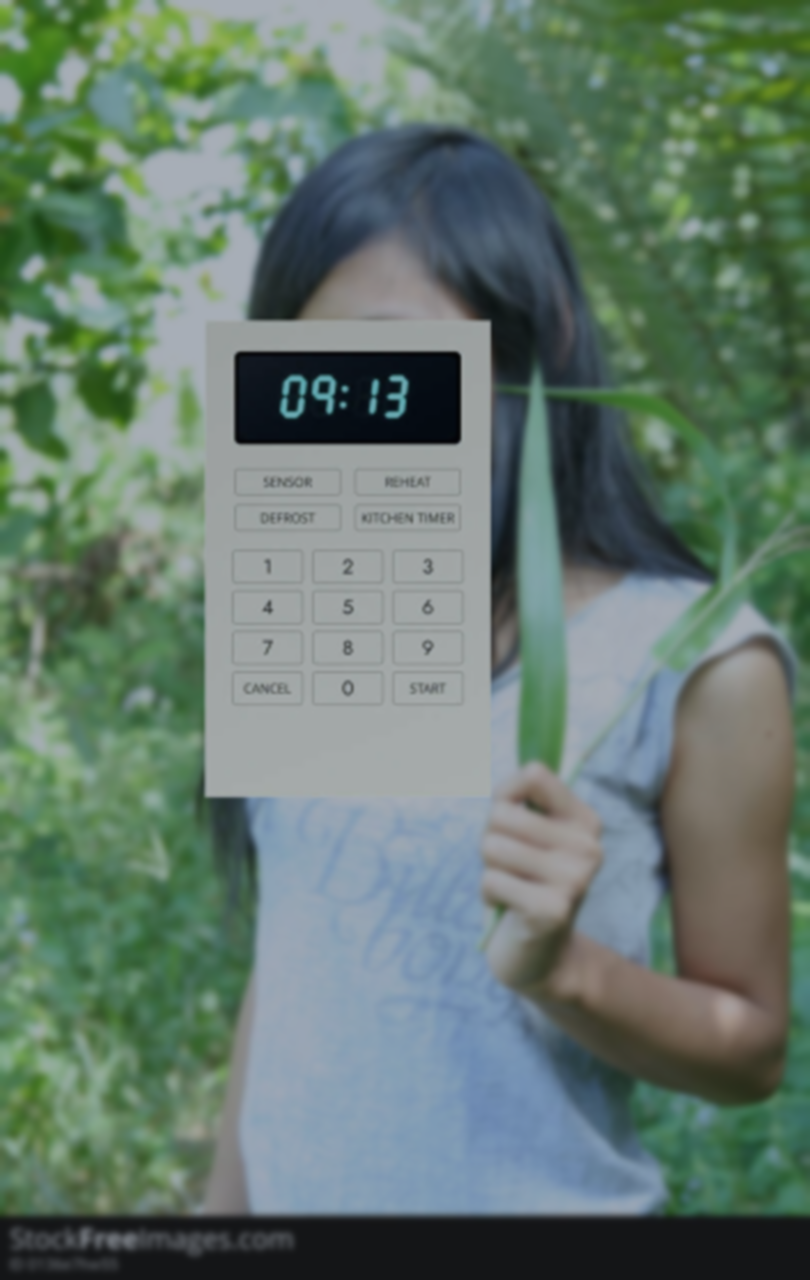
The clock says 9,13
